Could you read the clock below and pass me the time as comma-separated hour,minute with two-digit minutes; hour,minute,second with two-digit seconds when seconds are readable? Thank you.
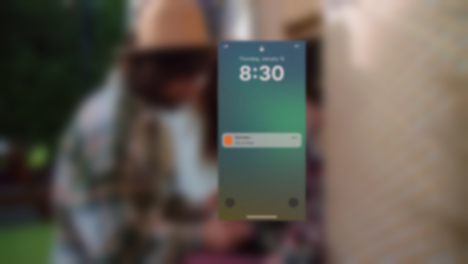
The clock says 8,30
